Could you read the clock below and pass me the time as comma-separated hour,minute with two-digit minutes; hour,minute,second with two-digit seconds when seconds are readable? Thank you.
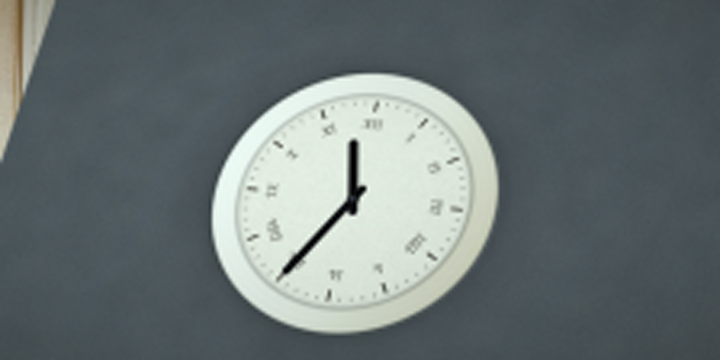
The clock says 11,35
